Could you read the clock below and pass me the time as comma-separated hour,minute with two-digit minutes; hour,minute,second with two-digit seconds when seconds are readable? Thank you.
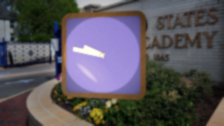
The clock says 9,47
